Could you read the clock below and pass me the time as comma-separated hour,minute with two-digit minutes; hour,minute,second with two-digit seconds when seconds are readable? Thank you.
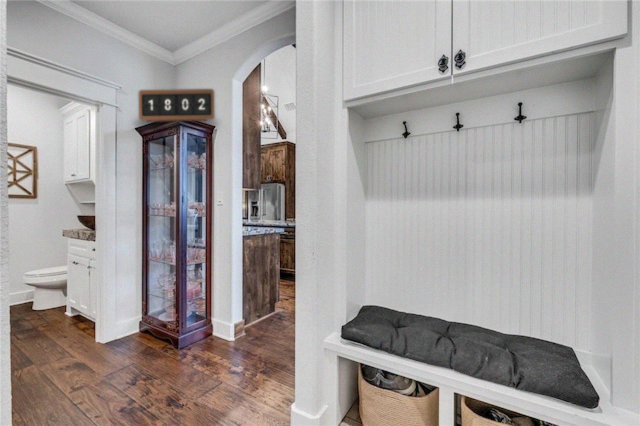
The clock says 18,02
